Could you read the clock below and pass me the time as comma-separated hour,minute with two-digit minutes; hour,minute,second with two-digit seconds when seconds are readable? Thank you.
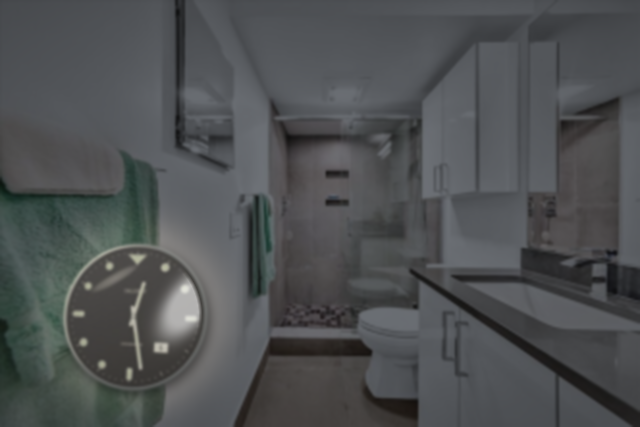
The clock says 12,28
